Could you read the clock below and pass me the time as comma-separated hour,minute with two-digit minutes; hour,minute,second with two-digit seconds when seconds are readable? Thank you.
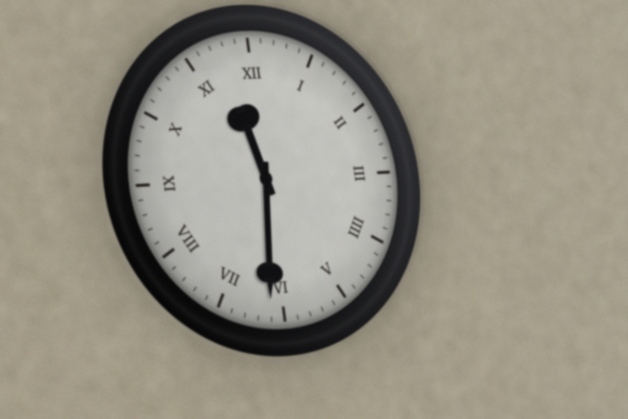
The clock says 11,31
